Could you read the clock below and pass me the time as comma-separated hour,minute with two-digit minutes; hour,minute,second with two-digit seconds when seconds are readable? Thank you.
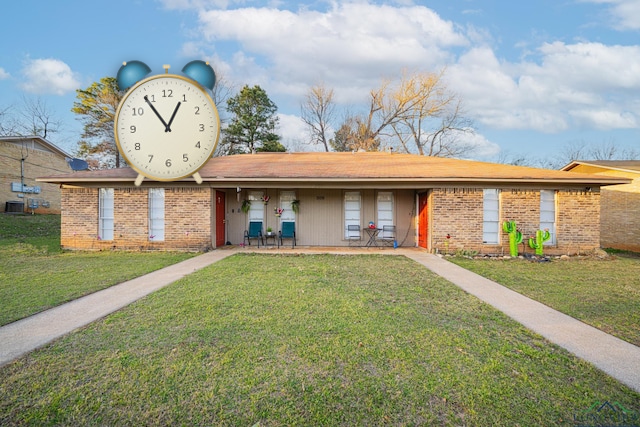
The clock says 12,54
